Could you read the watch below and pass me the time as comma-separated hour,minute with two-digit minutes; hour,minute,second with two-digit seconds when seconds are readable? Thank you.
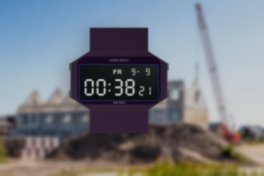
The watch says 0,38,21
